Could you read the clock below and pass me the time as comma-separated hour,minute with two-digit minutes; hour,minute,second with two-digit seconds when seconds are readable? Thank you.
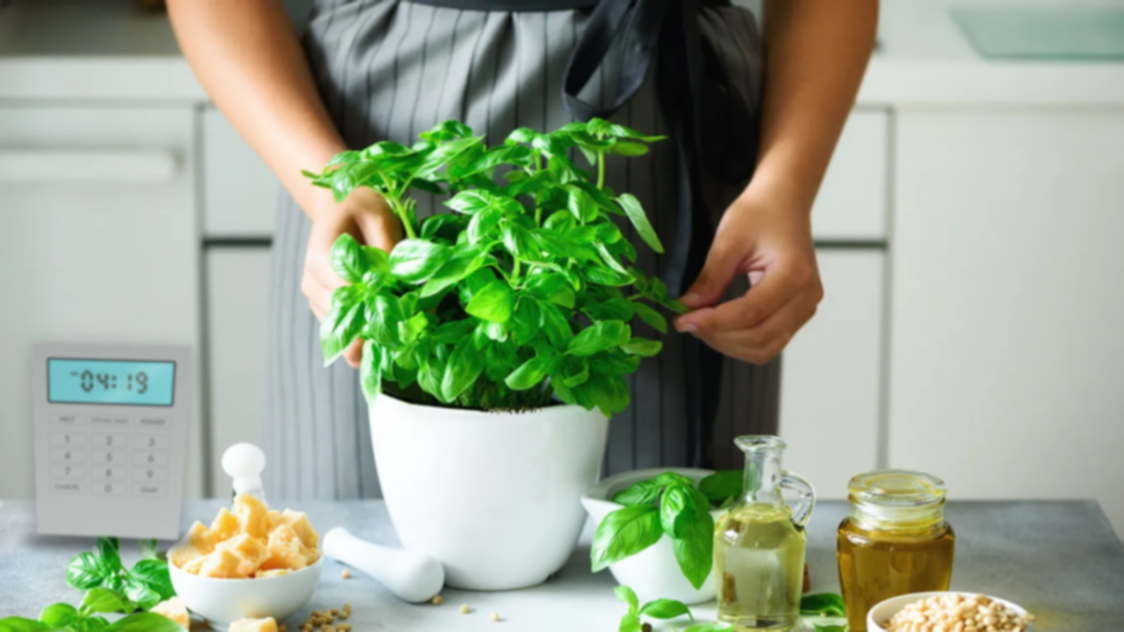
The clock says 4,19
